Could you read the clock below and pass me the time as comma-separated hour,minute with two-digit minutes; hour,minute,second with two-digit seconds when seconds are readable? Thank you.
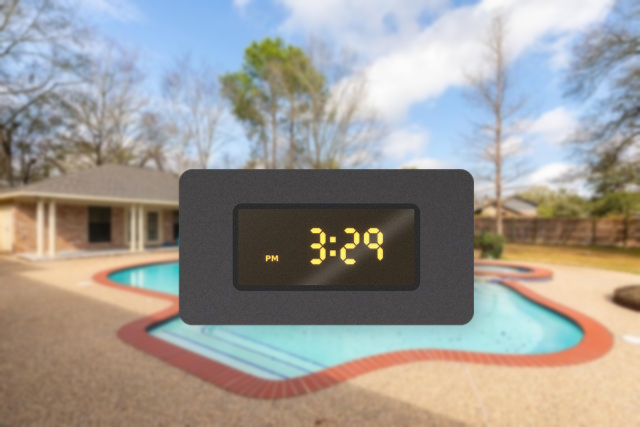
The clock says 3,29
